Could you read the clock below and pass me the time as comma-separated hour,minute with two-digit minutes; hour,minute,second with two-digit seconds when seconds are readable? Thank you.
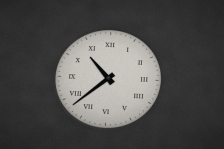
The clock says 10,38
